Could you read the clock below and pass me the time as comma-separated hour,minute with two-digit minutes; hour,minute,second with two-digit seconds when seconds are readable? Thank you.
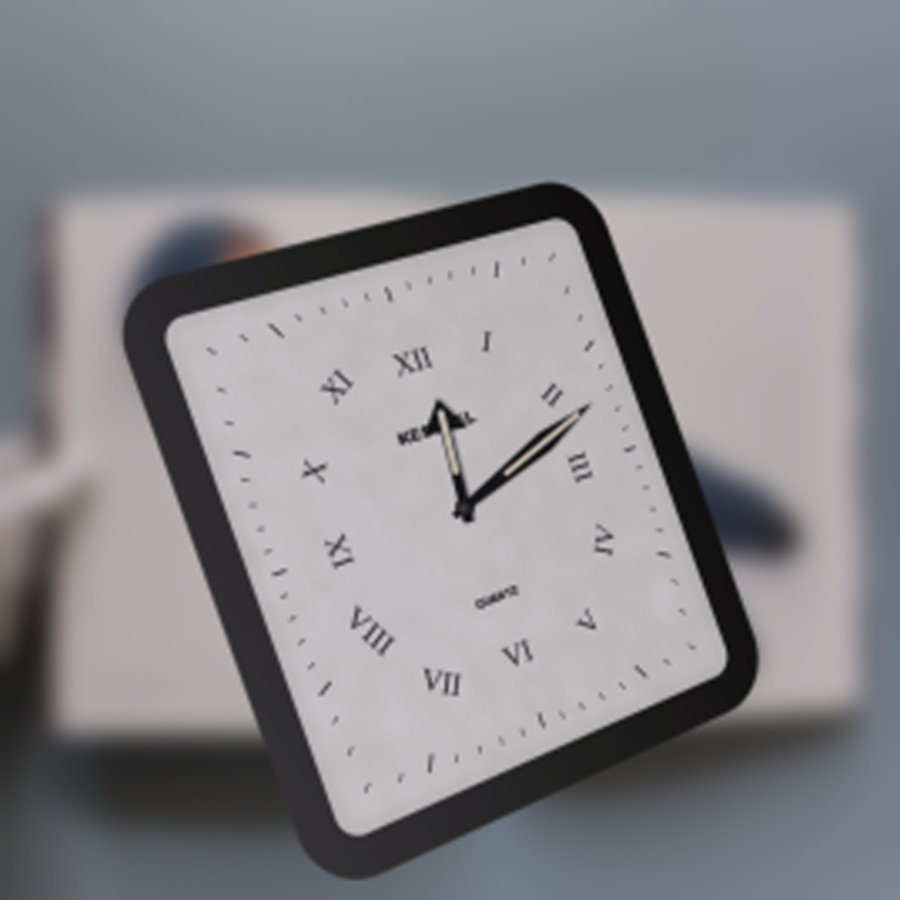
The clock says 12,12
